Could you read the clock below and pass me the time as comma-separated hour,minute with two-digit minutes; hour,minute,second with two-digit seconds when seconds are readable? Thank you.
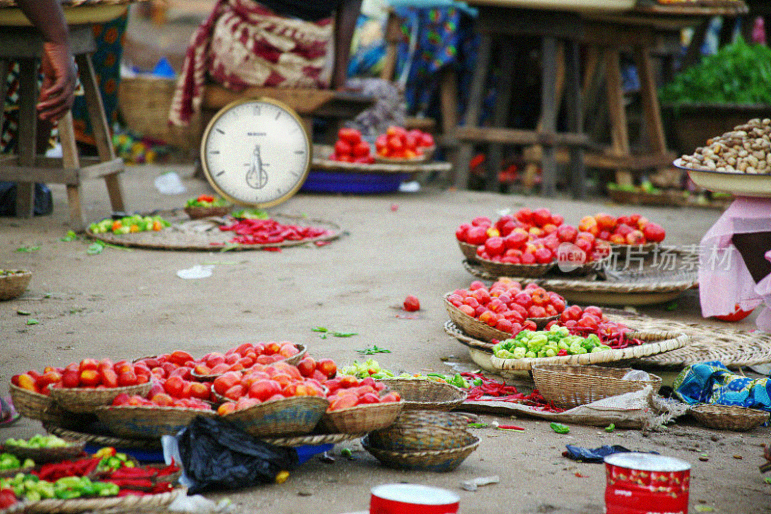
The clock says 6,29
